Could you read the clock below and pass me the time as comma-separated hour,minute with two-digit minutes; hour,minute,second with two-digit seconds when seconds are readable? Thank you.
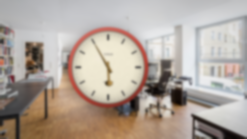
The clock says 5,55
